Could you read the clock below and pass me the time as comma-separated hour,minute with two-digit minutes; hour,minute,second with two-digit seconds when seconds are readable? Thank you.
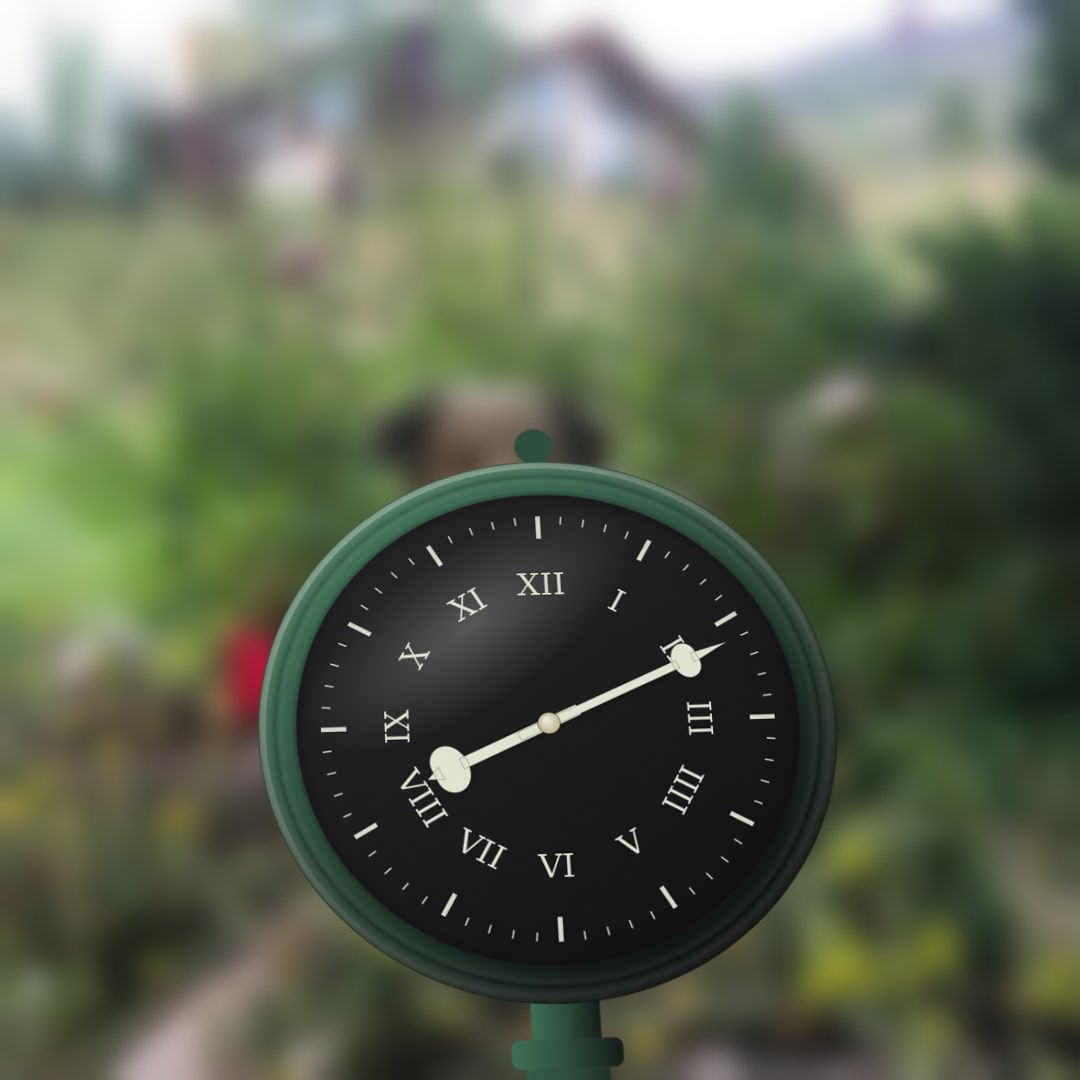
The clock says 8,11
